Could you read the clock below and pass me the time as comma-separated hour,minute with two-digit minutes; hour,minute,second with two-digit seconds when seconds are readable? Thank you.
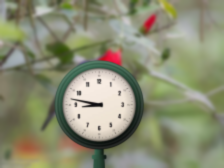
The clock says 8,47
